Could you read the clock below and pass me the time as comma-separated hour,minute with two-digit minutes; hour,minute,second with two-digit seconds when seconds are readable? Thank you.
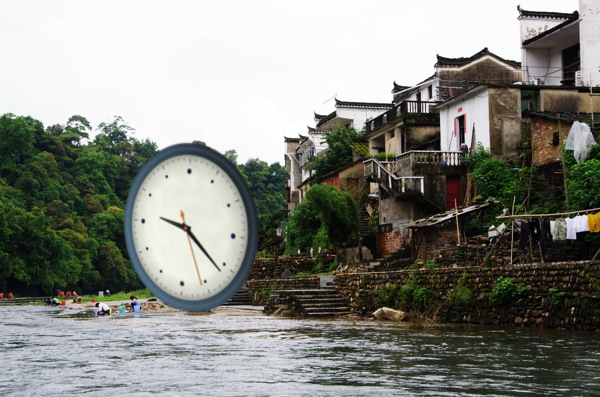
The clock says 9,21,26
